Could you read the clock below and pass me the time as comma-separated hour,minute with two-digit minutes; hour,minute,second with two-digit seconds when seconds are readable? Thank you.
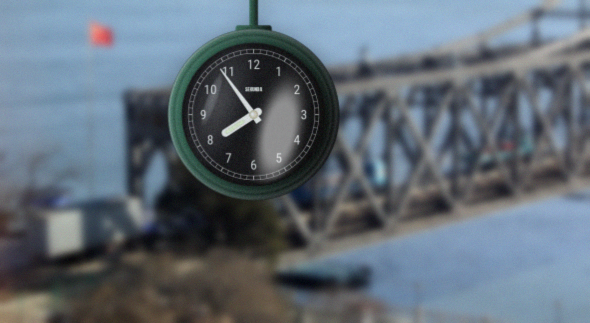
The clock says 7,54
